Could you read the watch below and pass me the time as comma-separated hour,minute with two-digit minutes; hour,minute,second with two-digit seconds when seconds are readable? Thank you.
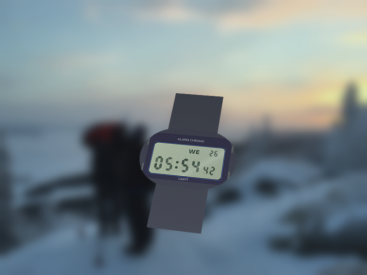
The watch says 5,54,42
